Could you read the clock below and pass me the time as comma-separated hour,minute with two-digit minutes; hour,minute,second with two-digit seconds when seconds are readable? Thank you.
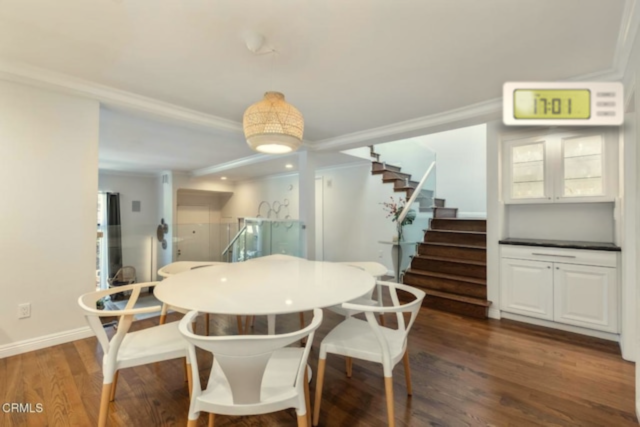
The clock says 17,01
